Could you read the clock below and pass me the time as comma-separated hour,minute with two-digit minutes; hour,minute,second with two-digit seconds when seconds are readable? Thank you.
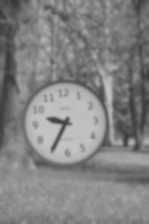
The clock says 9,35
